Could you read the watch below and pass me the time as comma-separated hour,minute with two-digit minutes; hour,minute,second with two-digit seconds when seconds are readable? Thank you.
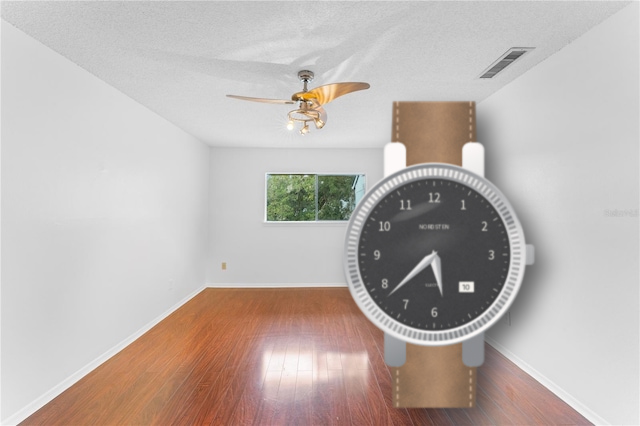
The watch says 5,38
